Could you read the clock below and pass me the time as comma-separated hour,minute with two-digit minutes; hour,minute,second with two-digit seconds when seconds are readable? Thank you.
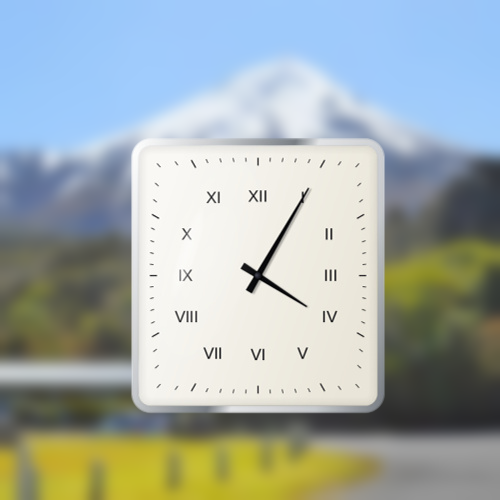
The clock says 4,05
